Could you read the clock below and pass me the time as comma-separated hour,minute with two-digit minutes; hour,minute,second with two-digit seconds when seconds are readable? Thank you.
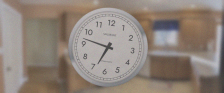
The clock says 6,47
